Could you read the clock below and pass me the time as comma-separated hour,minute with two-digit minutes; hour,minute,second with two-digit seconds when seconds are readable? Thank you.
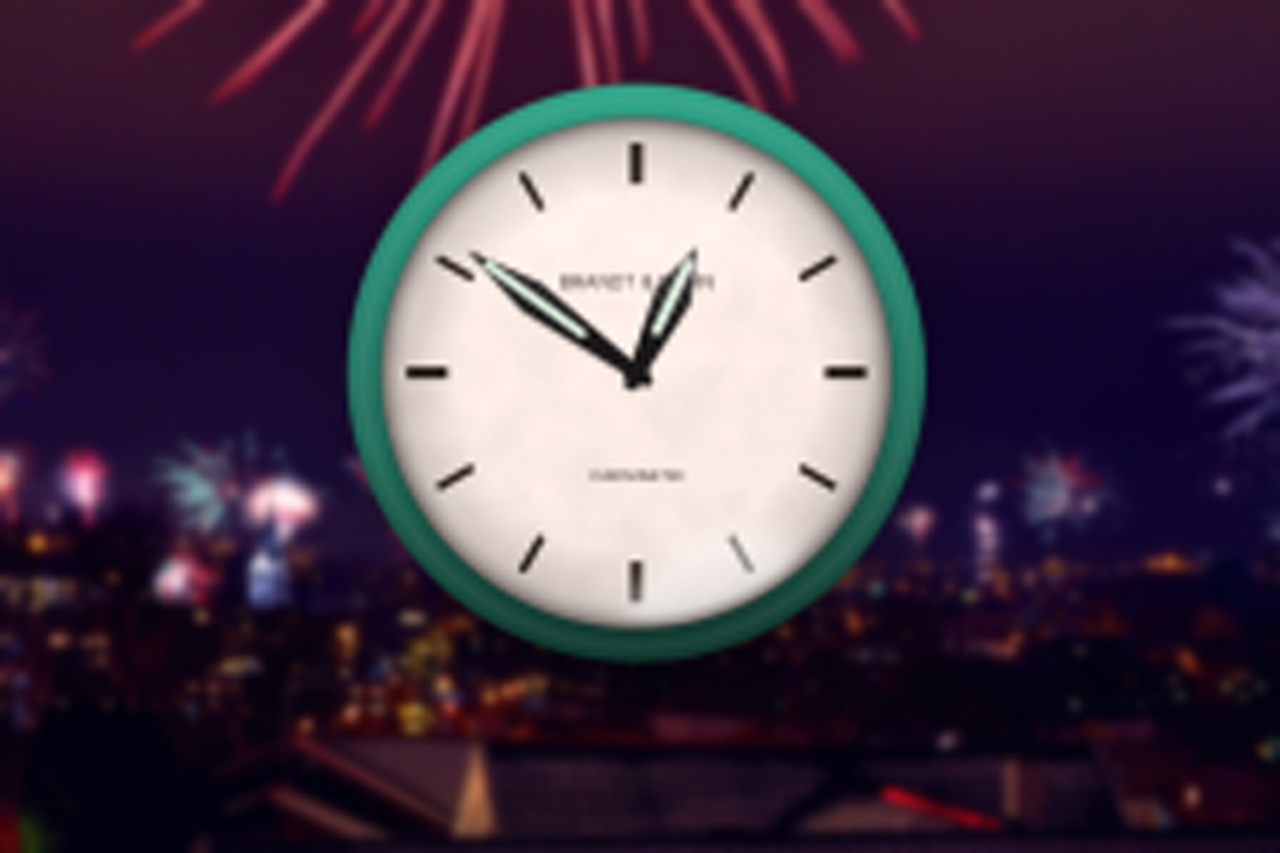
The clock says 12,51
